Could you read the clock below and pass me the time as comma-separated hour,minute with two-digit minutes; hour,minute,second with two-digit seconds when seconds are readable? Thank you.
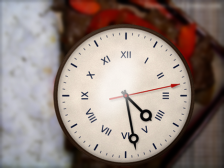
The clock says 4,28,13
